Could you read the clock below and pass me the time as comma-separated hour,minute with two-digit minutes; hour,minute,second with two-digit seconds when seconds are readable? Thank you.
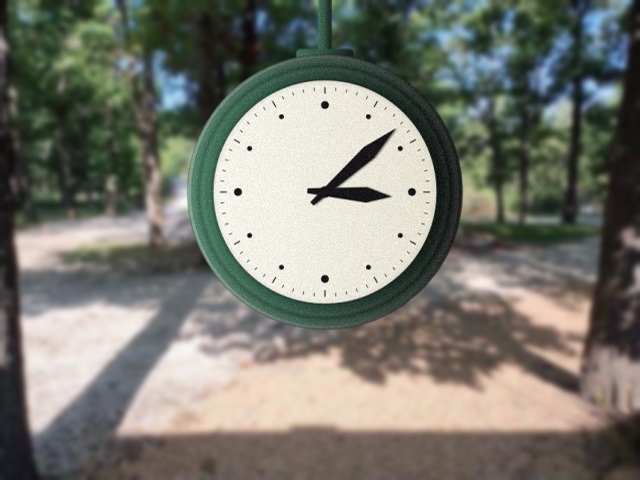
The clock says 3,08
